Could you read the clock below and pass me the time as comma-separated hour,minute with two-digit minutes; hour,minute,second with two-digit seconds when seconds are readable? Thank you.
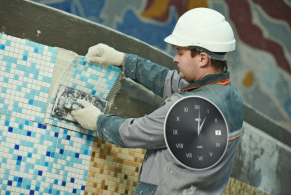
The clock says 1,01
